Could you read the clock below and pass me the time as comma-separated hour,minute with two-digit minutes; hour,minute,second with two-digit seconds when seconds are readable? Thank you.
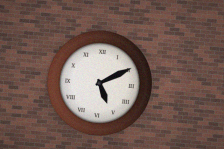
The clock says 5,10
